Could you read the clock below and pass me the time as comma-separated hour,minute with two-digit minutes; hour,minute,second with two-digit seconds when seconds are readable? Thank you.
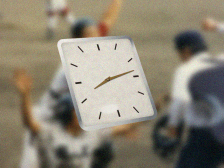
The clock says 8,13
